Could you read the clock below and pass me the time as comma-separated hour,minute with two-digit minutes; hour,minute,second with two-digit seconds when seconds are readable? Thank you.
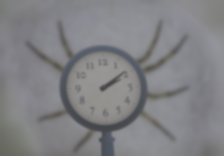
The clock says 2,09
